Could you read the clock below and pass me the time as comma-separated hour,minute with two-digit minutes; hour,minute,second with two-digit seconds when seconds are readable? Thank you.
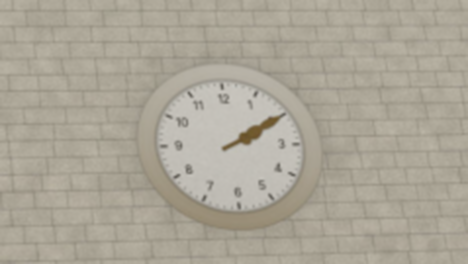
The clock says 2,10
